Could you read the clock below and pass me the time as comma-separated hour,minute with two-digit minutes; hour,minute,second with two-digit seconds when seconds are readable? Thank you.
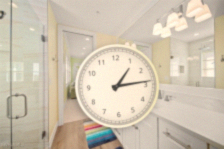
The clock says 1,14
